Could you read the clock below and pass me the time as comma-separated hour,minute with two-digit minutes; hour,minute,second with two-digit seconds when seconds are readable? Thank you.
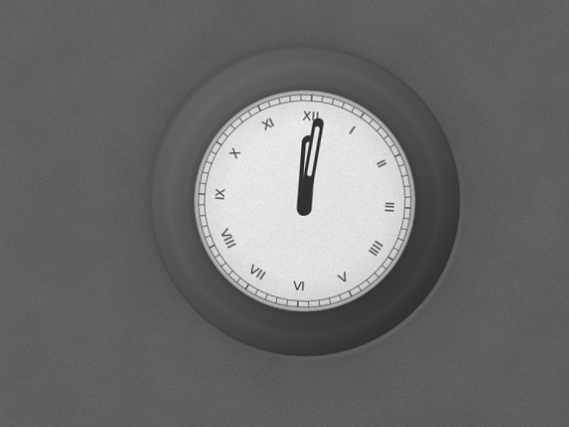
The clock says 12,01
